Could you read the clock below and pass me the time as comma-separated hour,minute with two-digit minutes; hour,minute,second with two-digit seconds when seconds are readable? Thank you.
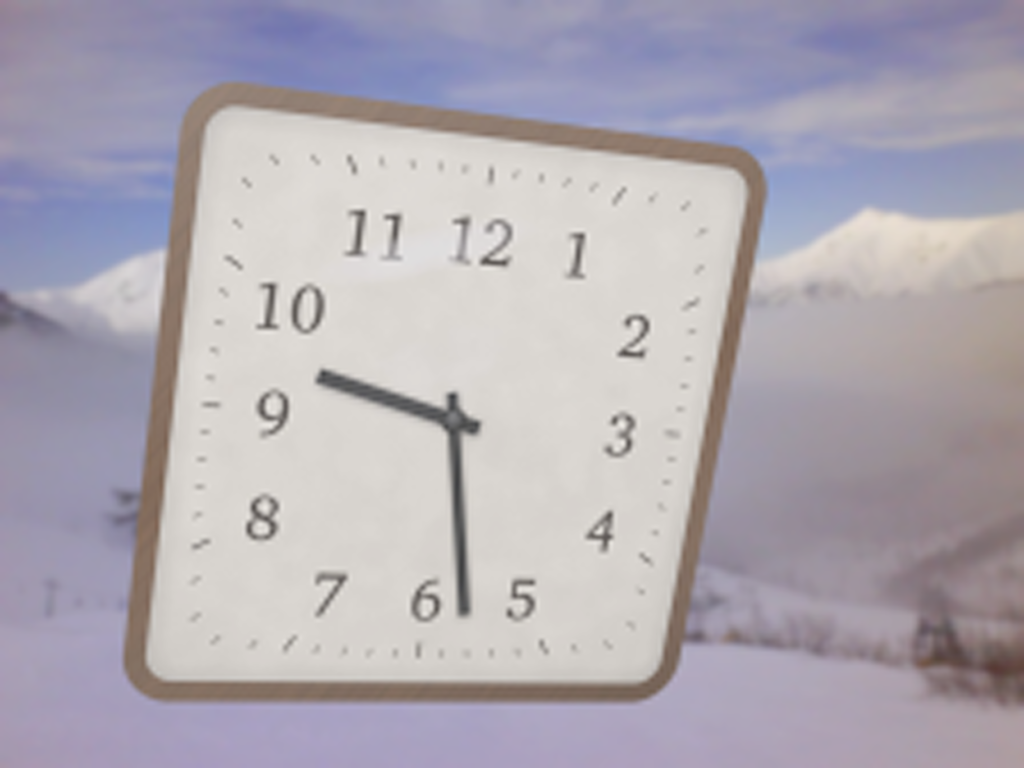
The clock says 9,28
